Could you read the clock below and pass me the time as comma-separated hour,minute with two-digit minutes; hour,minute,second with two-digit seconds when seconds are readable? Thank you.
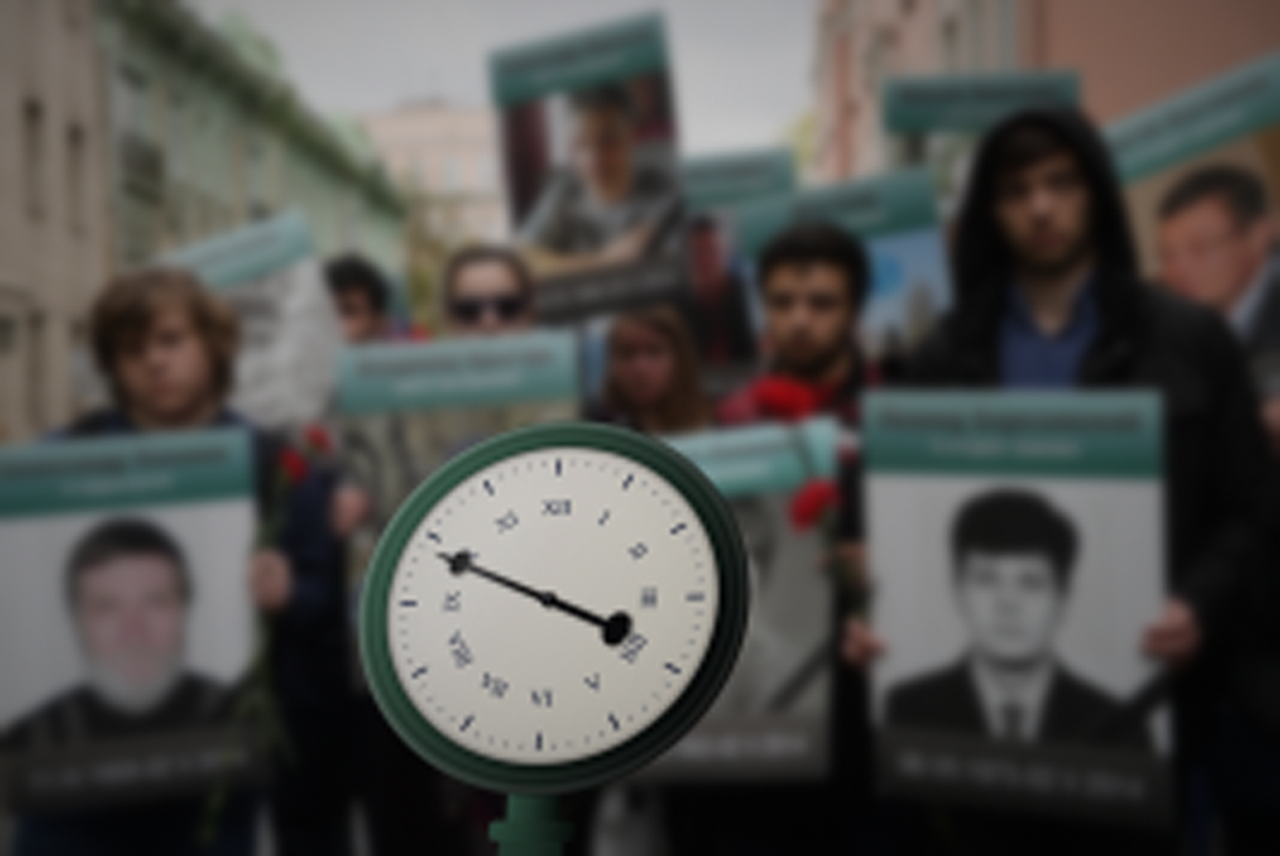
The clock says 3,49
